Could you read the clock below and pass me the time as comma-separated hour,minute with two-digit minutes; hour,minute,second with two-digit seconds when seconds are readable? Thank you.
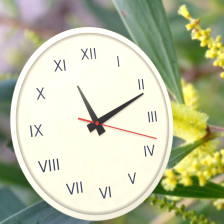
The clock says 11,11,18
